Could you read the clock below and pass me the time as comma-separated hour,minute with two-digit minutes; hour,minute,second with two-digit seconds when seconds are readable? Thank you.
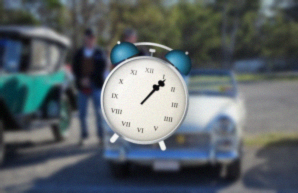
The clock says 1,06
